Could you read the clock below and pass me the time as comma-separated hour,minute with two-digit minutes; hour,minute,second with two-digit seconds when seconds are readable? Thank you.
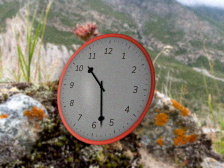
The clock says 10,28
